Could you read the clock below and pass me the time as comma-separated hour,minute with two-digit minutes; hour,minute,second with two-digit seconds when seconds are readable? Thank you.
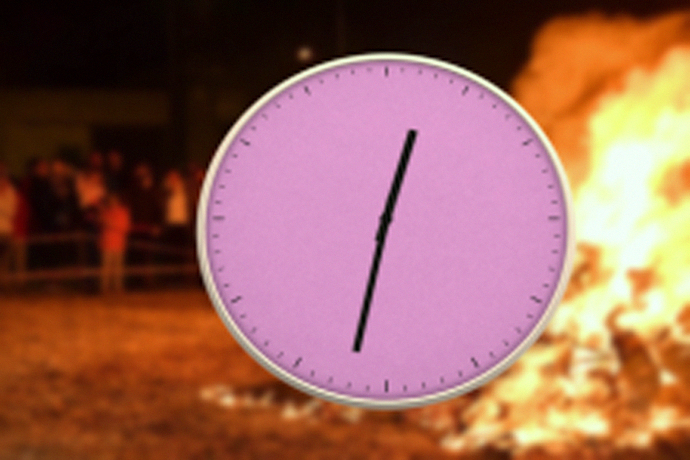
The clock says 12,32
